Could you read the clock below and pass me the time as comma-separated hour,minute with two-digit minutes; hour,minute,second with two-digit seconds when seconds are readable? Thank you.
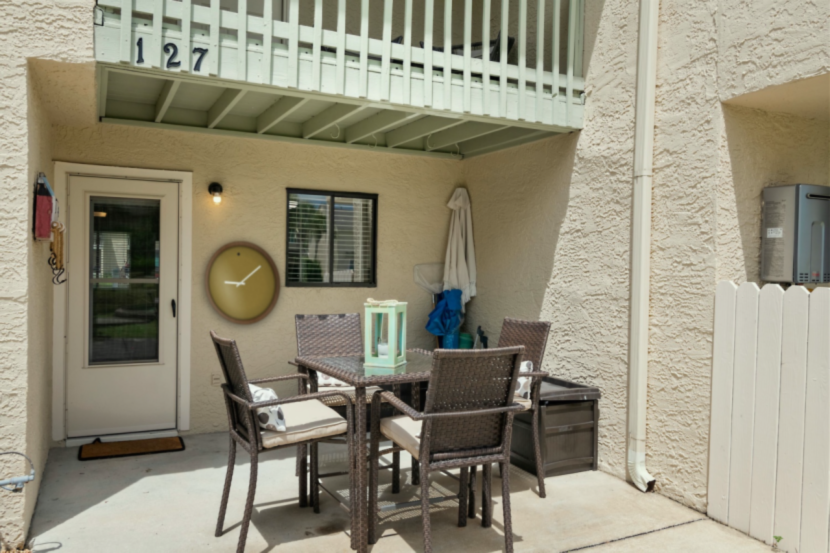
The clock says 9,09
